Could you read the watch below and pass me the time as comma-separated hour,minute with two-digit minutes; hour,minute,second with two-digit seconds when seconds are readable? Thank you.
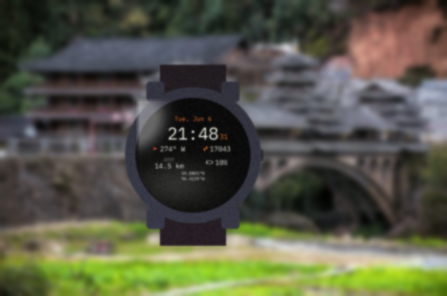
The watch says 21,48
